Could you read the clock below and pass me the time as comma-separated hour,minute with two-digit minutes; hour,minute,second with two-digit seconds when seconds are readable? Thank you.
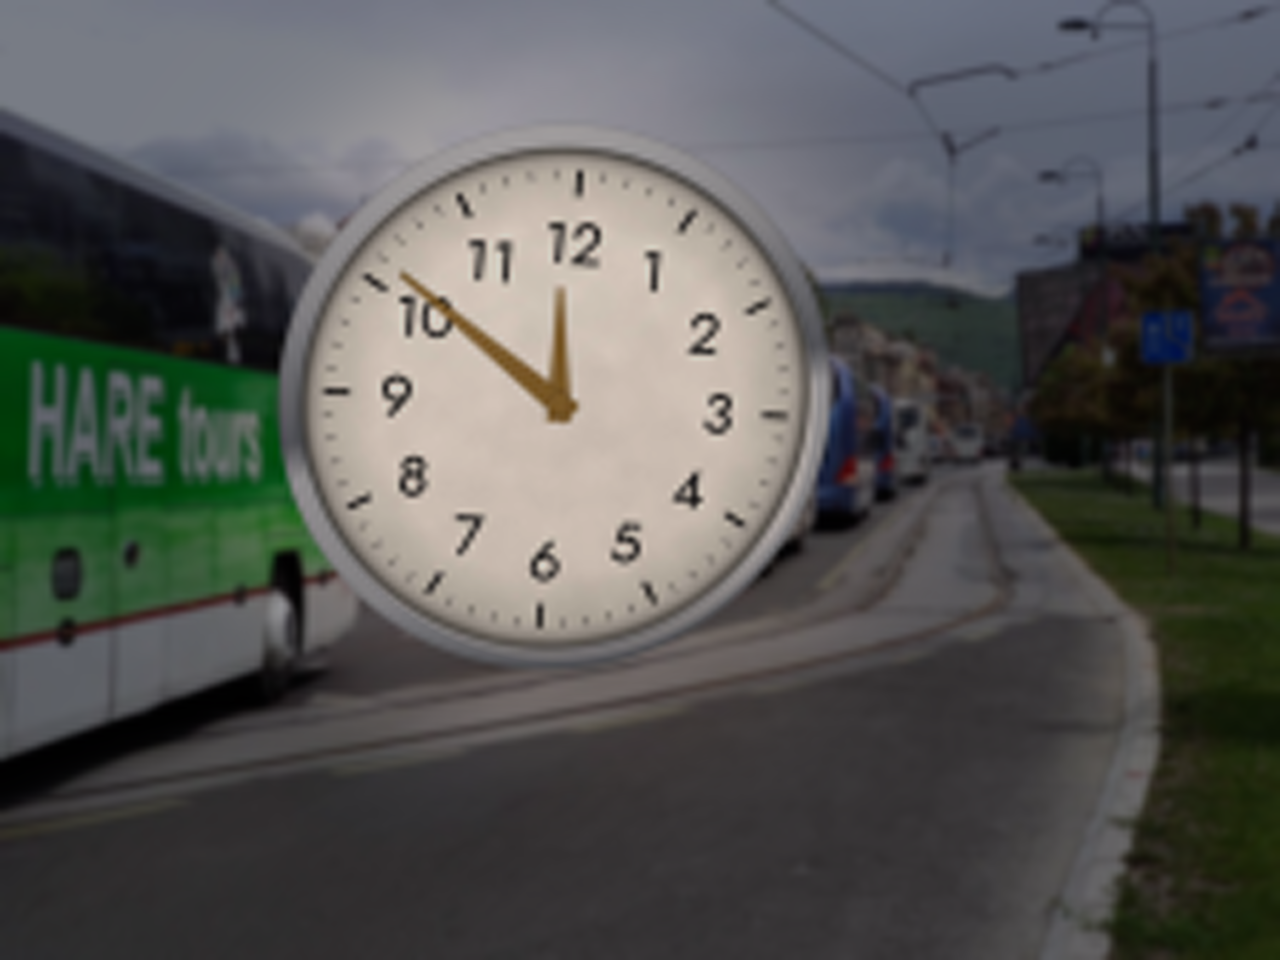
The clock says 11,51
